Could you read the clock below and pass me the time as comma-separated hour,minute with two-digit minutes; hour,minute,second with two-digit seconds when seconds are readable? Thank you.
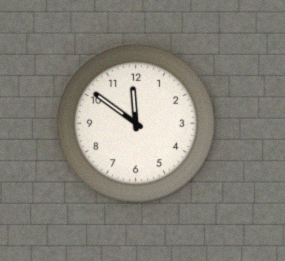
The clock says 11,51
